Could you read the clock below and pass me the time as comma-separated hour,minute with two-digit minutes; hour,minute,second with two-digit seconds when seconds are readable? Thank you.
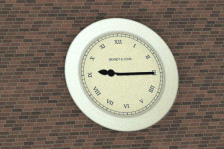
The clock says 9,15
